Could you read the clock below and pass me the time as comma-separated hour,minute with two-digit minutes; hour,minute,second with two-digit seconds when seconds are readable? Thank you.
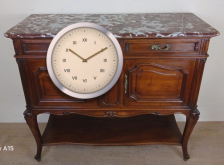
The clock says 10,10
